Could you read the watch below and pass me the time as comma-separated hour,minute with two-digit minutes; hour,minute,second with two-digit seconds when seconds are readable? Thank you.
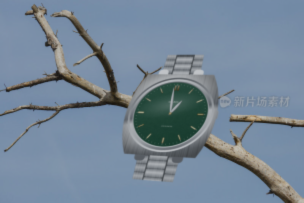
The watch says 12,59
